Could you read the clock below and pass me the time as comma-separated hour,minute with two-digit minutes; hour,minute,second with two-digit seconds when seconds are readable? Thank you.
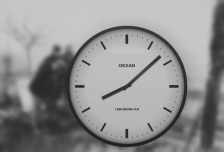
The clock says 8,08
